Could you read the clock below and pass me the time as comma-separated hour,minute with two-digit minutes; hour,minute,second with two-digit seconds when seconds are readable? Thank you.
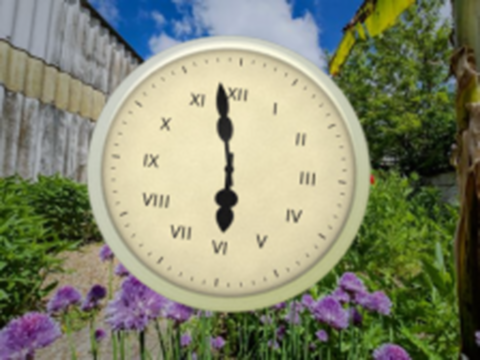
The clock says 5,58
